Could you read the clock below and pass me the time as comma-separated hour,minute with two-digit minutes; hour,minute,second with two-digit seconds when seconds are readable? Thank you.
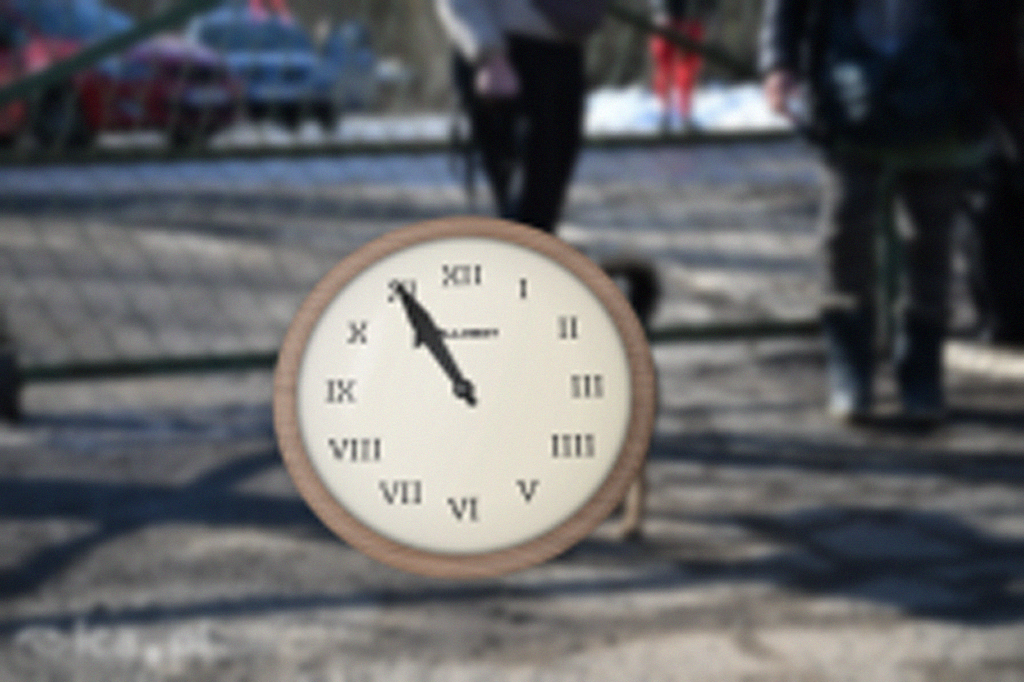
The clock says 10,55
